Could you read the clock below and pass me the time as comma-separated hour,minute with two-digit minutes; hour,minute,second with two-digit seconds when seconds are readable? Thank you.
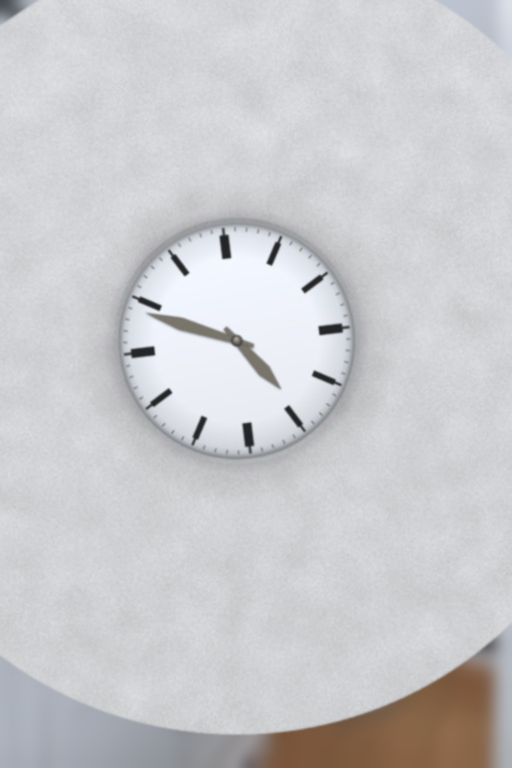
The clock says 4,49
